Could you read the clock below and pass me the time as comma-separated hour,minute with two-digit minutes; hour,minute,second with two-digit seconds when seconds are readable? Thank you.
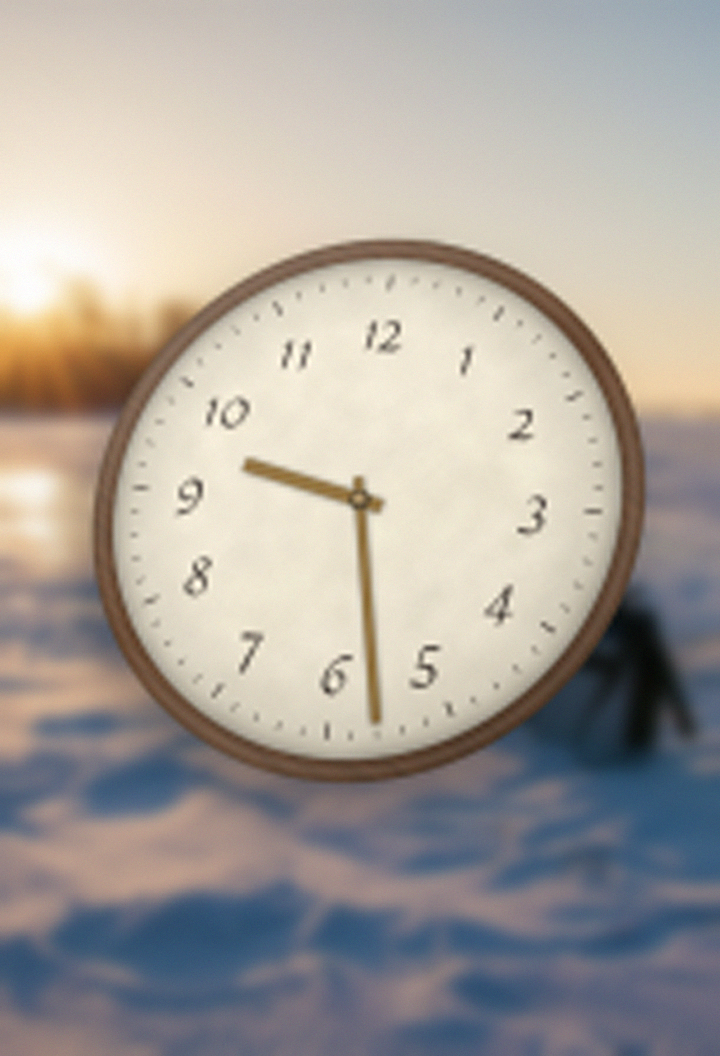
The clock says 9,28
